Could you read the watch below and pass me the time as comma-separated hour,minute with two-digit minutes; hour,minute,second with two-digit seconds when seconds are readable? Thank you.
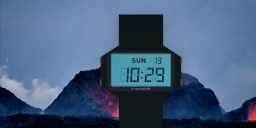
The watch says 10,29
